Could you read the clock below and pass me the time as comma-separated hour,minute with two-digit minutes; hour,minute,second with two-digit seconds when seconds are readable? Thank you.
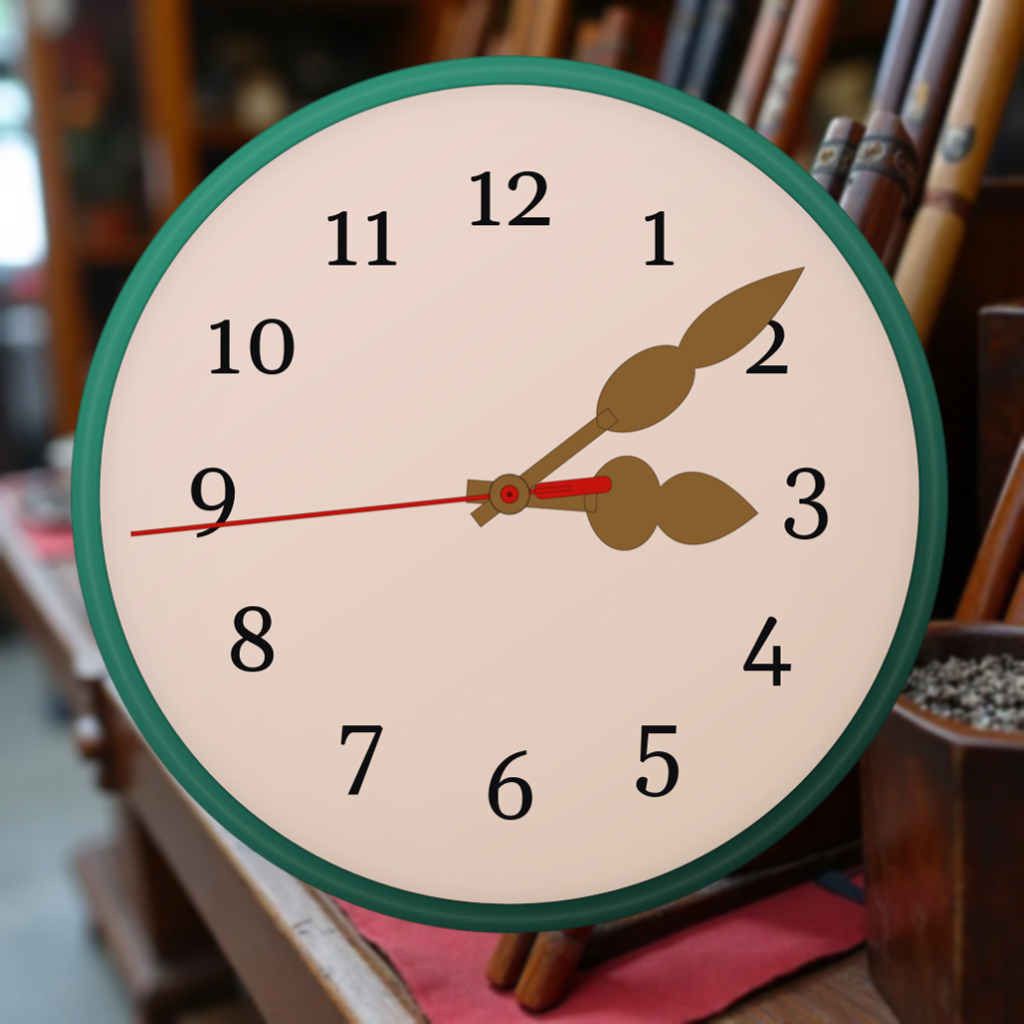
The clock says 3,08,44
